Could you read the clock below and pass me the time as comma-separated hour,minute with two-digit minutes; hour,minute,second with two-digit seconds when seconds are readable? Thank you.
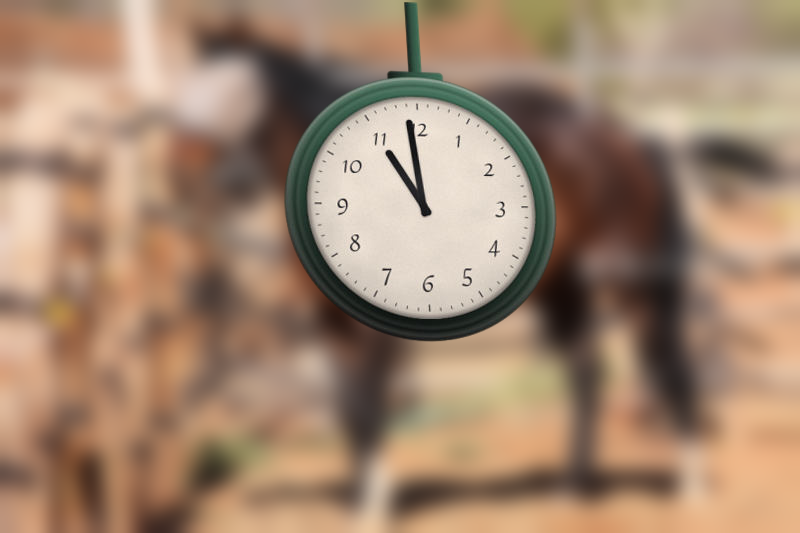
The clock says 10,59
